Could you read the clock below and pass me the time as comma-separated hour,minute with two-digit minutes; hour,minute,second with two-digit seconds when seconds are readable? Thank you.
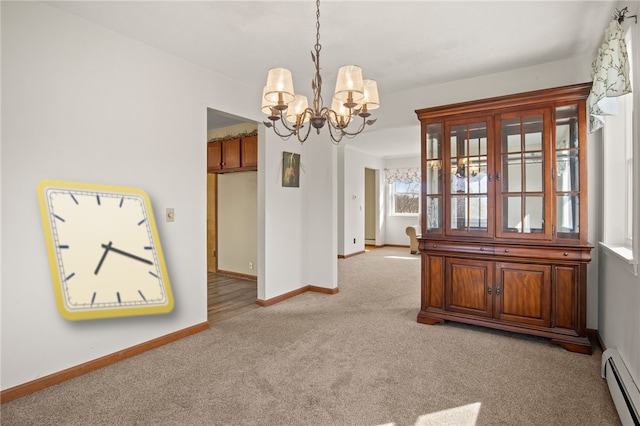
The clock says 7,18
